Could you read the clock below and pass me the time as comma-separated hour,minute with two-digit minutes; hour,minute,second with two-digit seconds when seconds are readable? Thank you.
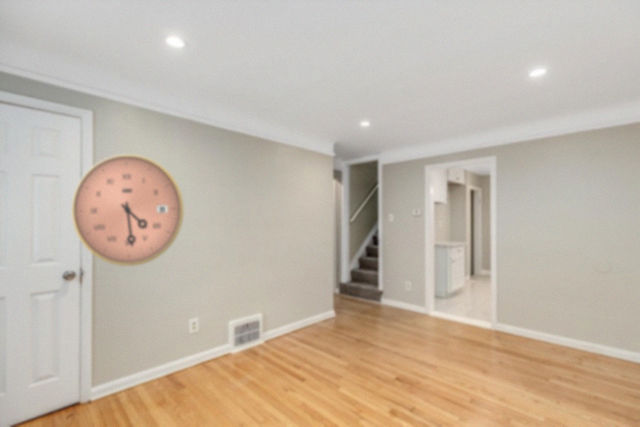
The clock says 4,29
